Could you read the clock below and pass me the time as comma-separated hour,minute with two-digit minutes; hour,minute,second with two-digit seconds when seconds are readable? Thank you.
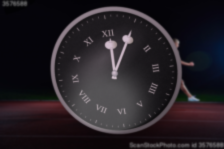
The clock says 12,05
